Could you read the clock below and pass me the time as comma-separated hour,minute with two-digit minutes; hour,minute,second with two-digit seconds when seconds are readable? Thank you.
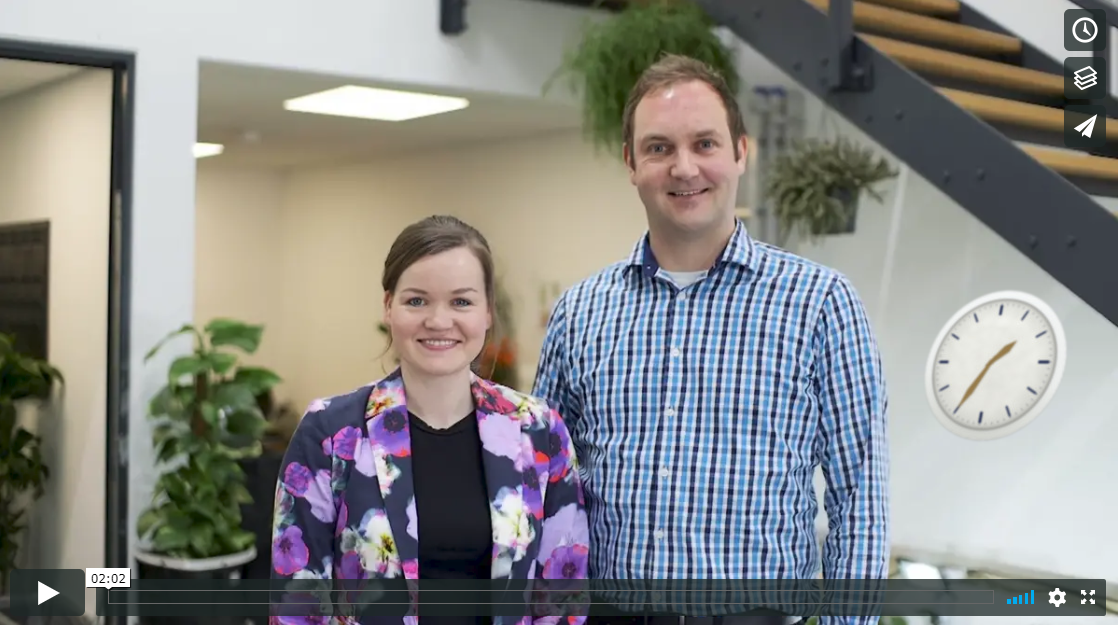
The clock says 1,35
